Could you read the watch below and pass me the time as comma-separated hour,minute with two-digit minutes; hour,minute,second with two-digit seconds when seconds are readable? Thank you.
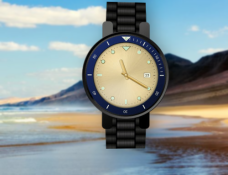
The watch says 11,20
